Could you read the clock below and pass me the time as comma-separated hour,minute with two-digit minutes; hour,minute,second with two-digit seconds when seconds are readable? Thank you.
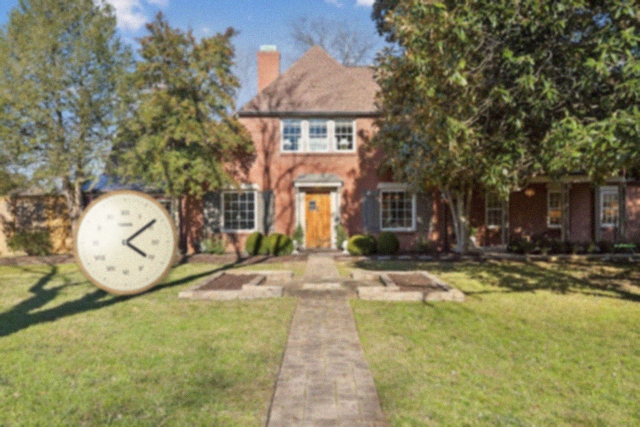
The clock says 4,09
